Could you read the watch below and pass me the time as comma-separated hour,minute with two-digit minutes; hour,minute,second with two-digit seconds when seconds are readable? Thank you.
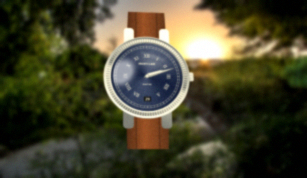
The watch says 2,12
